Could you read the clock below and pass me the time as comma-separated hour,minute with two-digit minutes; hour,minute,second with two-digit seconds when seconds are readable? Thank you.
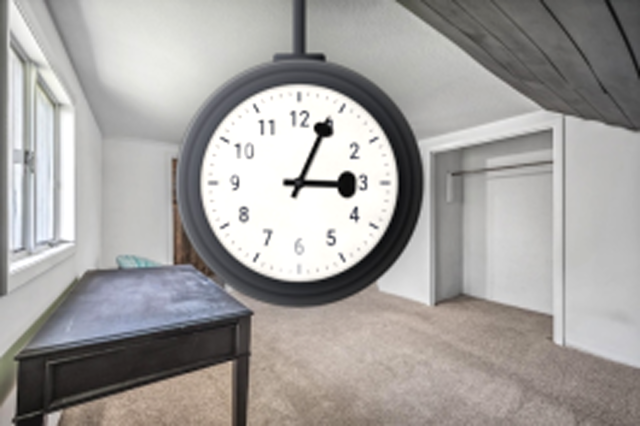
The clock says 3,04
